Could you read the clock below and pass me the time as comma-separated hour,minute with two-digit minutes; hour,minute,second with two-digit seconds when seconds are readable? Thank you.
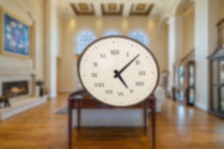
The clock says 5,08
